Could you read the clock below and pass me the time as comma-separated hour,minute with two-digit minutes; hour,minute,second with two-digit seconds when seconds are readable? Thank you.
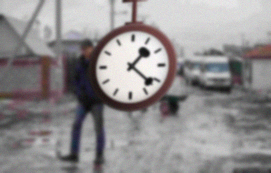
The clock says 1,22
